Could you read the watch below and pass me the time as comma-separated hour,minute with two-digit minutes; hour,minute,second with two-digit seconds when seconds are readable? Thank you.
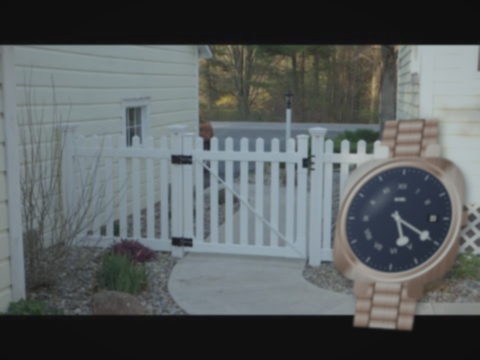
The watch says 5,20
